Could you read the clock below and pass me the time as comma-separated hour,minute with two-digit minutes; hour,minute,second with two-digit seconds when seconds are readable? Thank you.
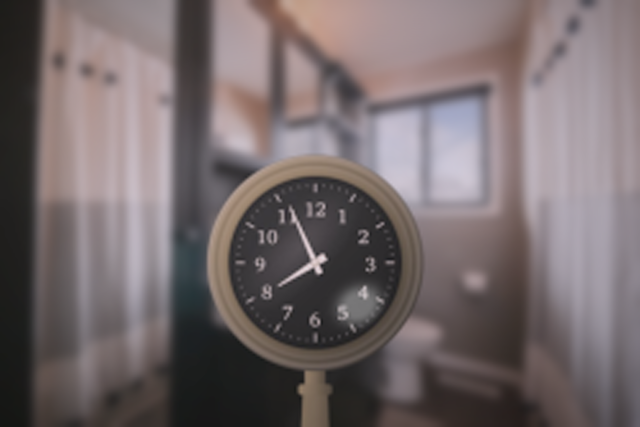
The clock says 7,56
